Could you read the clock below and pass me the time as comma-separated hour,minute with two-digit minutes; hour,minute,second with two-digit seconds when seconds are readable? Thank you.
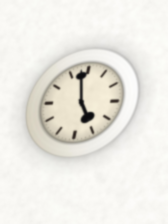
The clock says 4,58
